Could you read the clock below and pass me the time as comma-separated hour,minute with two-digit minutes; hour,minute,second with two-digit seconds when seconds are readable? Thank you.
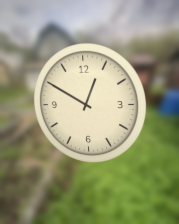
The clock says 12,50
